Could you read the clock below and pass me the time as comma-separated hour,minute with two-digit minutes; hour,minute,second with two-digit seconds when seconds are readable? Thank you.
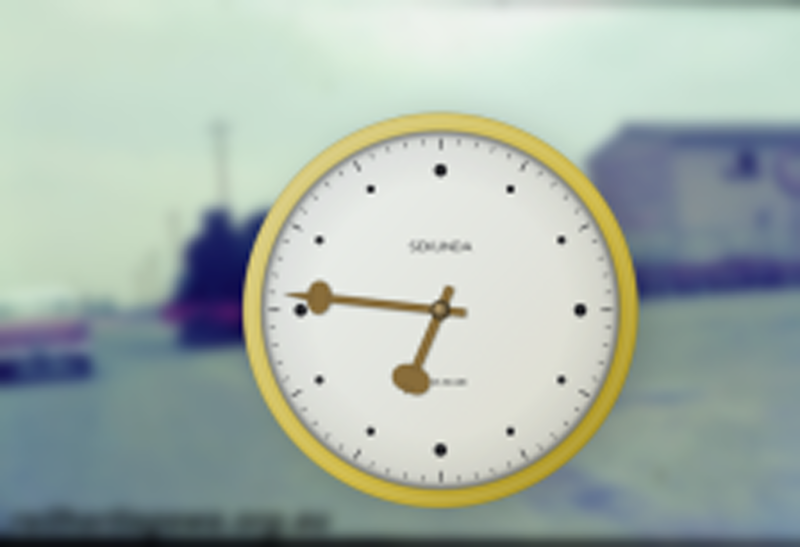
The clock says 6,46
